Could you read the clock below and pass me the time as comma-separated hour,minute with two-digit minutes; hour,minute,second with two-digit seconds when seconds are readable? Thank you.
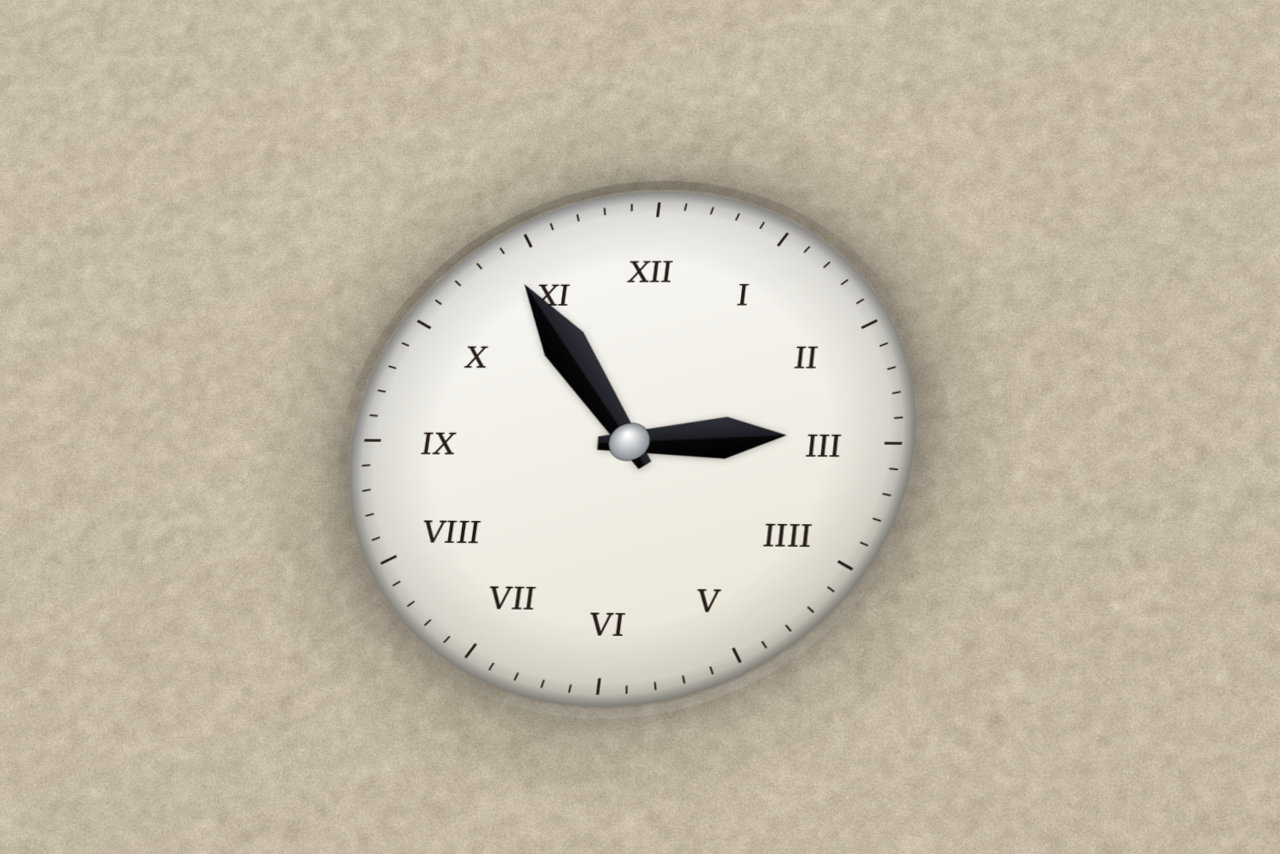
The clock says 2,54
